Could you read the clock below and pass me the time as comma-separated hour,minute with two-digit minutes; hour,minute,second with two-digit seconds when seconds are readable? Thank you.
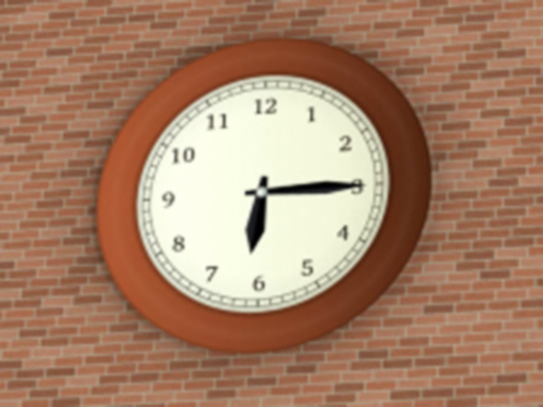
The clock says 6,15
